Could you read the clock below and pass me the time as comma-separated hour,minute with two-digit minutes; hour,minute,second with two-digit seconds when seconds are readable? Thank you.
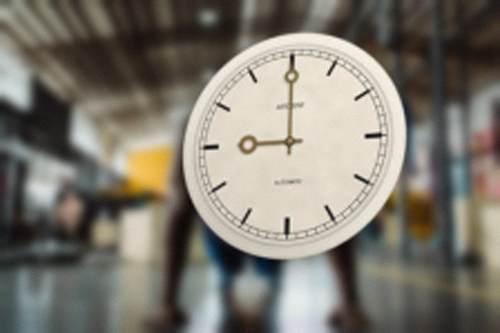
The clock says 9,00
